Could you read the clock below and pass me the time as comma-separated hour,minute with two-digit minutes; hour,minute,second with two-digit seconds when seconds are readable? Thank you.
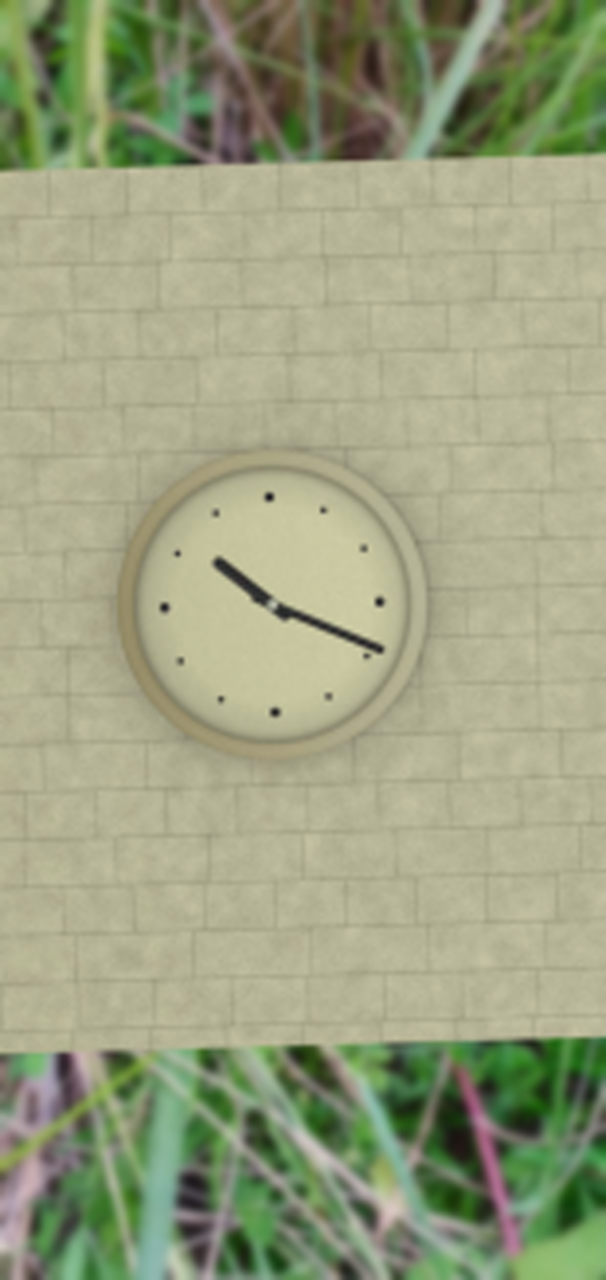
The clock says 10,19
